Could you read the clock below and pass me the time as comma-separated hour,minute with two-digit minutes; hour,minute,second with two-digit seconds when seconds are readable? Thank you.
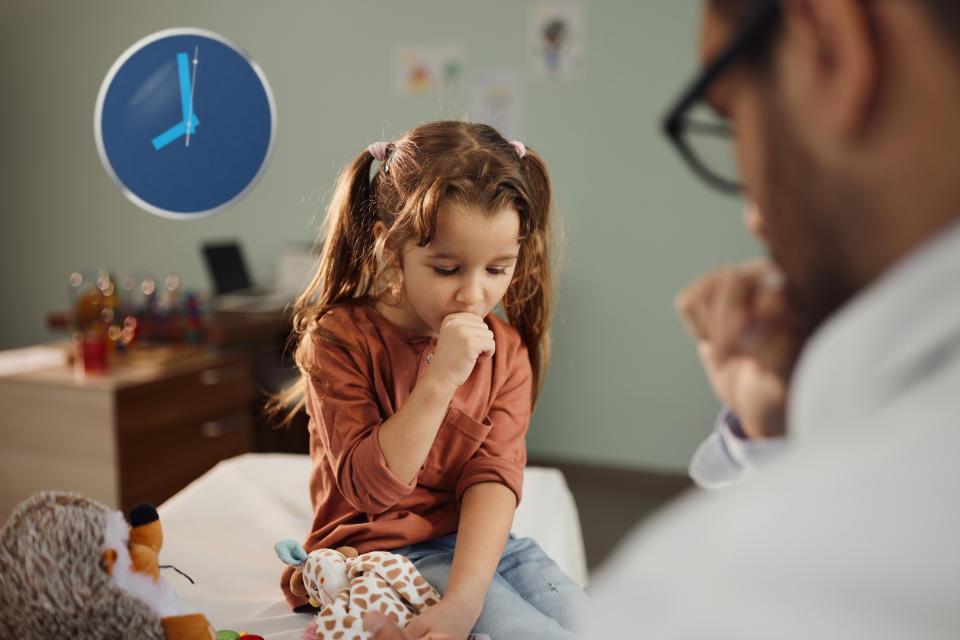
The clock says 7,59,01
